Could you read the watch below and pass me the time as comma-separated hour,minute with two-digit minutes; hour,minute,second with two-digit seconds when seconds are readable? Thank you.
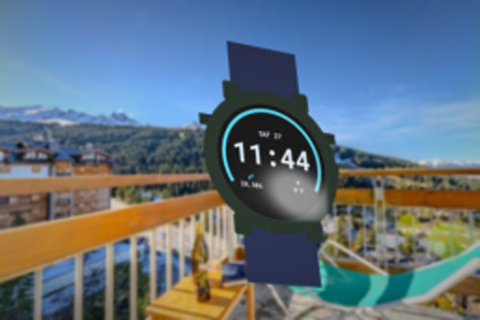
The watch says 11,44
